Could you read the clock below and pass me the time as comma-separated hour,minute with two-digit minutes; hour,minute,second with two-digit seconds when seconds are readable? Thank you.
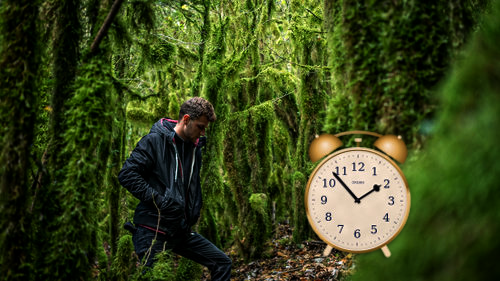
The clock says 1,53
